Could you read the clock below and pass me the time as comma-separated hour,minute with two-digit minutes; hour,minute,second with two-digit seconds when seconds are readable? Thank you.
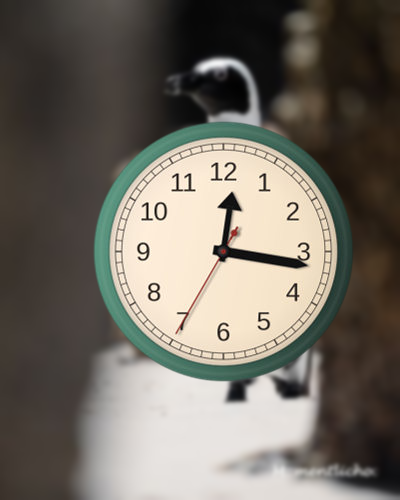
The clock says 12,16,35
